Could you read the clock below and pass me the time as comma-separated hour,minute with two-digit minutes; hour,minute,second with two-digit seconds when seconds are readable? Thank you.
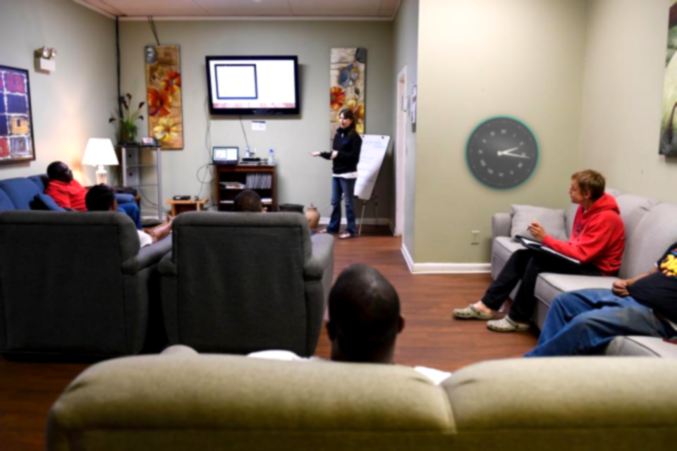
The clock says 2,16
